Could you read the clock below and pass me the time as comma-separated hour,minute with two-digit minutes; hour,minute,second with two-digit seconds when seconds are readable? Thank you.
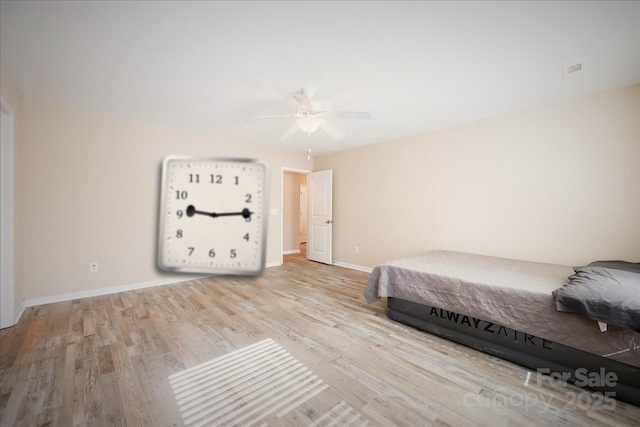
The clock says 9,14
